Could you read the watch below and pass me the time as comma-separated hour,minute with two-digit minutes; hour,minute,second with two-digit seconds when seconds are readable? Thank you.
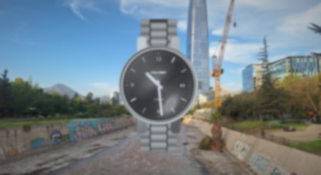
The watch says 10,29
